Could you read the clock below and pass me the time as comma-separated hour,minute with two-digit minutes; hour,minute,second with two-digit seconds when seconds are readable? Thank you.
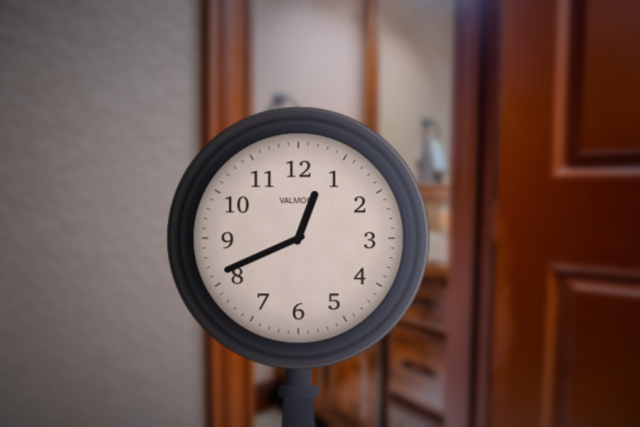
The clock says 12,41
